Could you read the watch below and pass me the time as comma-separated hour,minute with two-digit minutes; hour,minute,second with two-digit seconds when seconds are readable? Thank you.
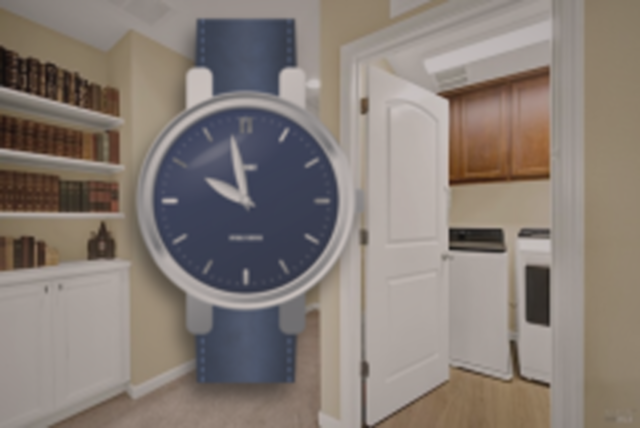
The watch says 9,58
